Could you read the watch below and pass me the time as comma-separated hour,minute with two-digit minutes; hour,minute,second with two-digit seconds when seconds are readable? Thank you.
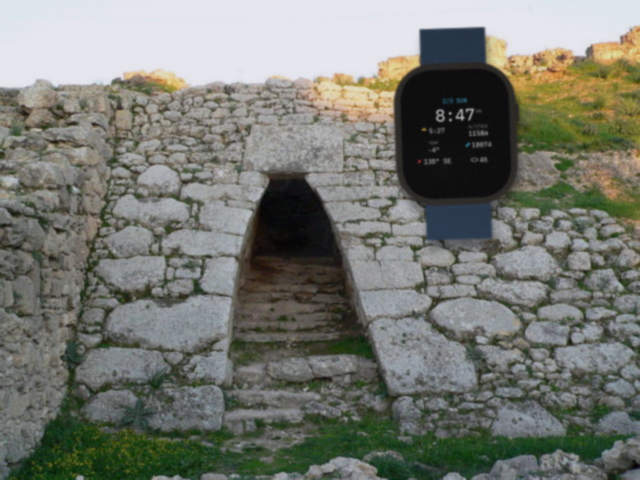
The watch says 8,47
